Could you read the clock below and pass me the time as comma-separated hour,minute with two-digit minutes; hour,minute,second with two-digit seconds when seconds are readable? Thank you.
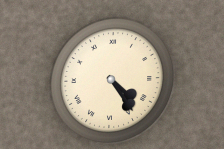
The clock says 4,24
